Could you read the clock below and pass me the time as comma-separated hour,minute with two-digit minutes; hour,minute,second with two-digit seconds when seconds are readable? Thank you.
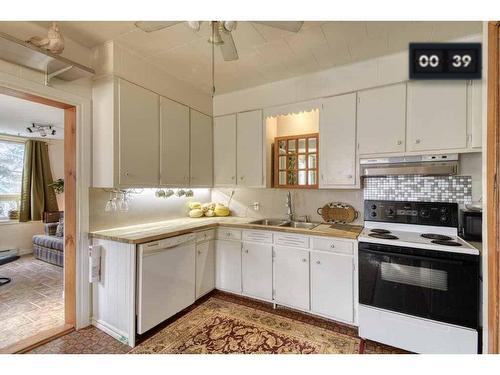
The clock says 0,39
